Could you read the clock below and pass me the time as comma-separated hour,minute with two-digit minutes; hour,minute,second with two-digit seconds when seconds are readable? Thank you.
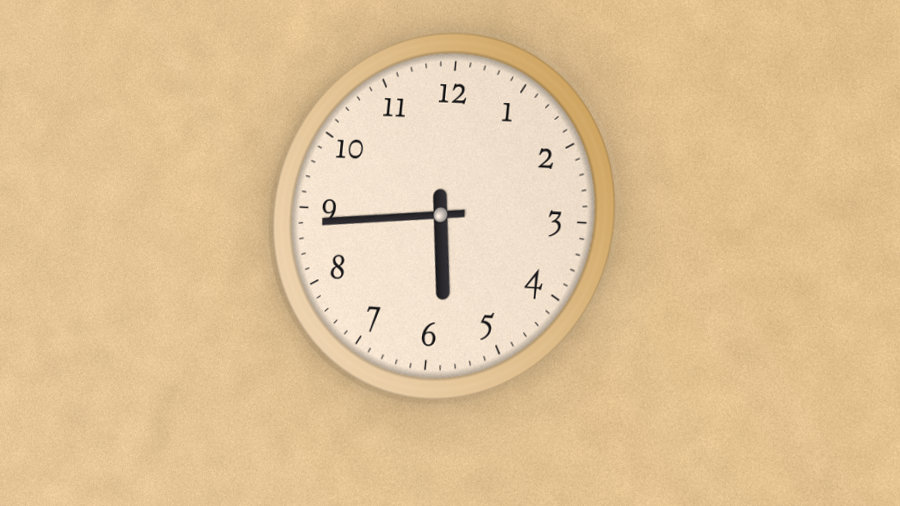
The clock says 5,44
